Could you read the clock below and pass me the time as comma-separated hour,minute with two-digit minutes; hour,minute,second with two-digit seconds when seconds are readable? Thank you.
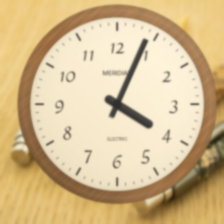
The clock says 4,04
